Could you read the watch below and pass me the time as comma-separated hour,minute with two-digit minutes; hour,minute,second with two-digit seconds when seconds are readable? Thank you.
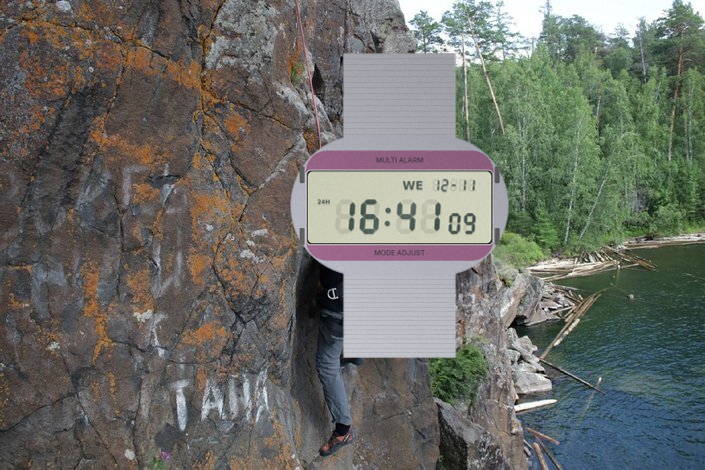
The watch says 16,41,09
